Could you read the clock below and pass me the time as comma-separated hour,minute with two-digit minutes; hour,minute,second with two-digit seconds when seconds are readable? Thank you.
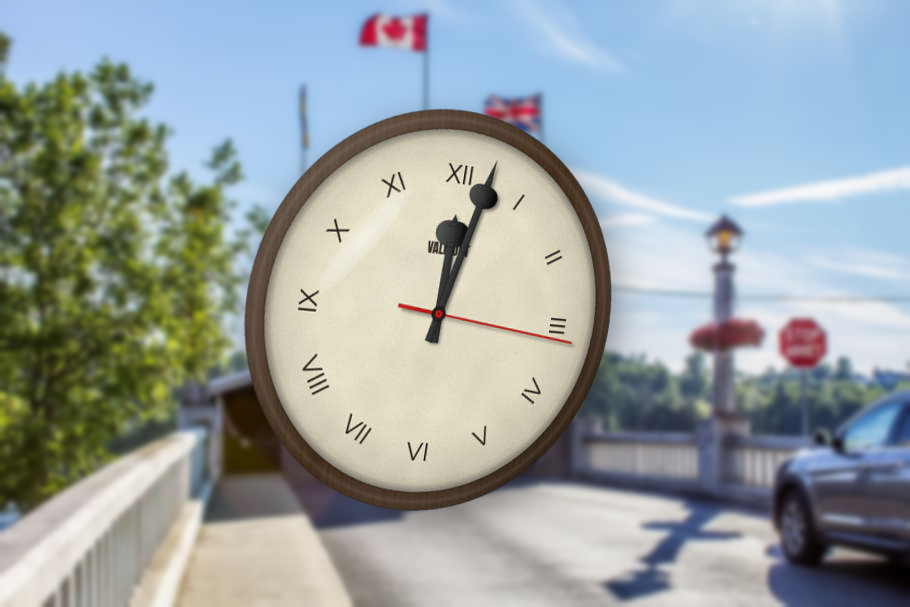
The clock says 12,02,16
